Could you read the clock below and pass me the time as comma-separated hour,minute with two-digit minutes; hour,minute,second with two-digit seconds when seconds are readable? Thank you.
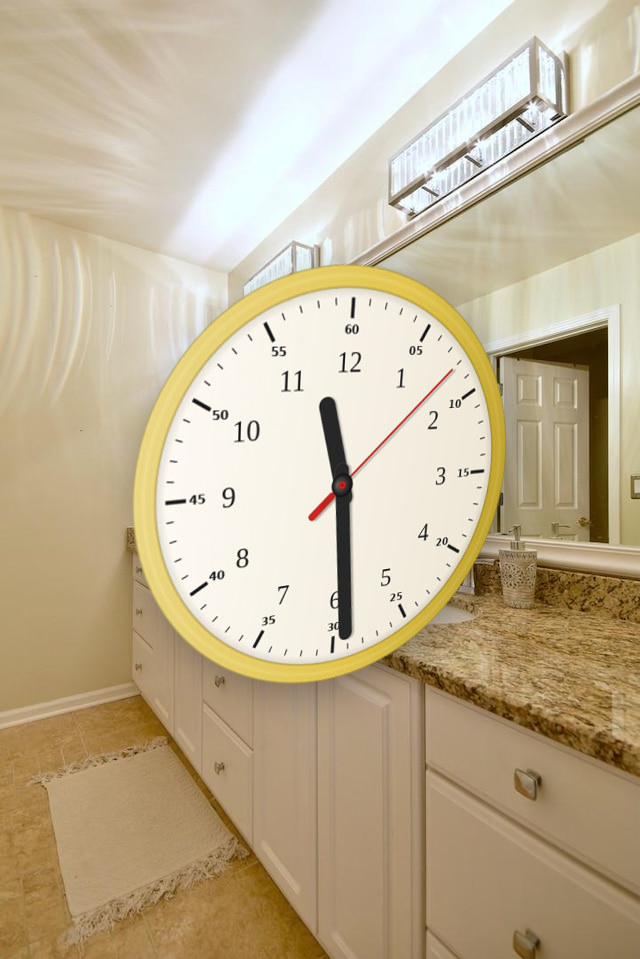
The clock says 11,29,08
